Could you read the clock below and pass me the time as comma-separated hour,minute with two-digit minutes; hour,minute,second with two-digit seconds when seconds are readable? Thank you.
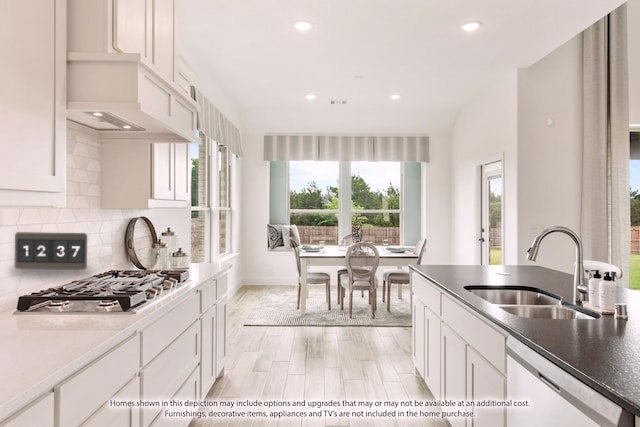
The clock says 12,37
